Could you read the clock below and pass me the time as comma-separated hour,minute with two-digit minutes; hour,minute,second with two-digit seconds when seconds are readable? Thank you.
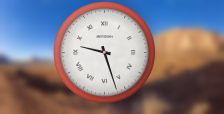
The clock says 9,27
